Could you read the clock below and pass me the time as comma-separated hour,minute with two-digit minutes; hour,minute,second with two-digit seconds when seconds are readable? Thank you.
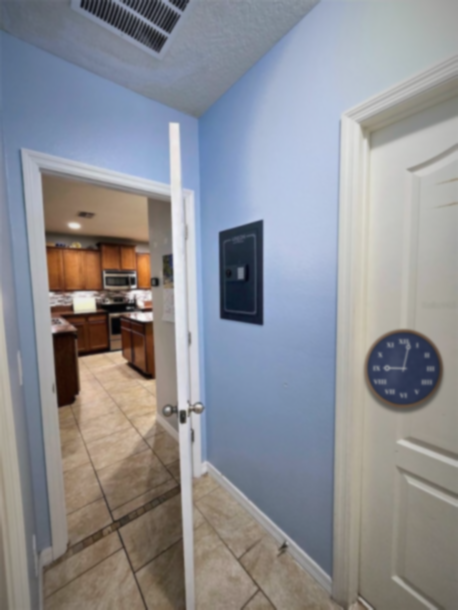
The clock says 9,02
